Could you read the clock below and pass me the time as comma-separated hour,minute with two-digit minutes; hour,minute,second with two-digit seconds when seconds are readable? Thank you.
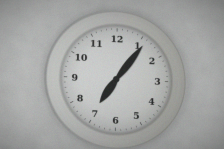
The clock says 7,06
